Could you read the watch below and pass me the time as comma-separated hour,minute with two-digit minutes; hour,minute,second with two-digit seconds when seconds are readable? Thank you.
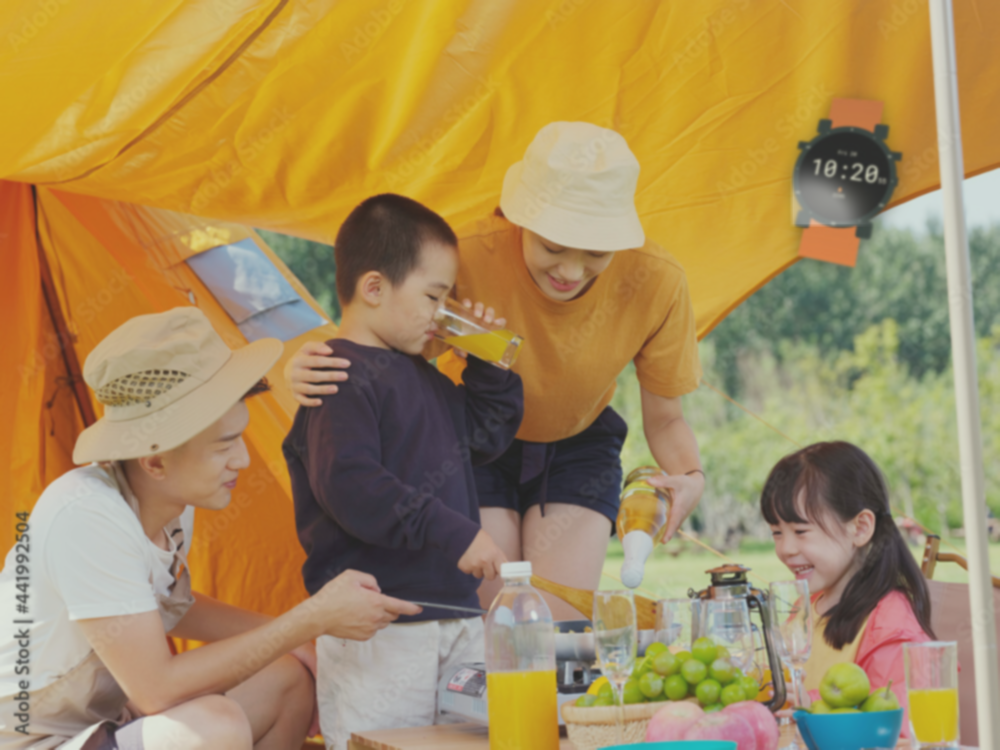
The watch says 10,20
